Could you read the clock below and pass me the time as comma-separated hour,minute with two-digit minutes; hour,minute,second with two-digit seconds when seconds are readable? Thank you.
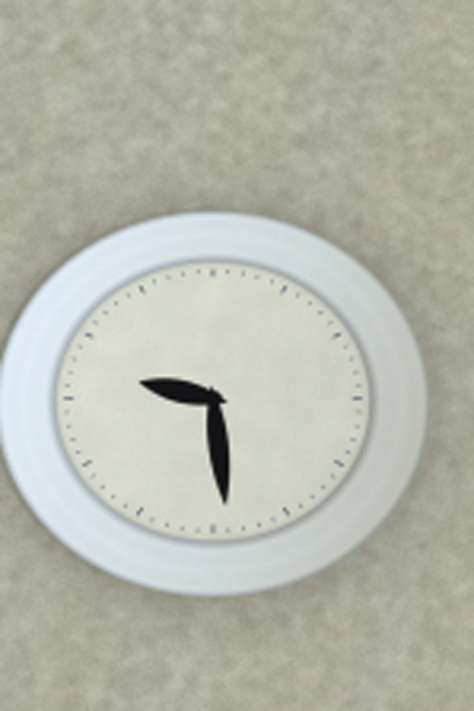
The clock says 9,29
